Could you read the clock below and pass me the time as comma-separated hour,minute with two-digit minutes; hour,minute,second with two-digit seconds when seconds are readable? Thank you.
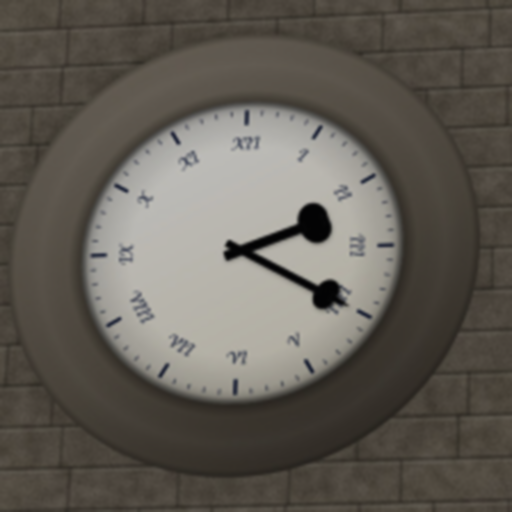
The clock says 2,20
